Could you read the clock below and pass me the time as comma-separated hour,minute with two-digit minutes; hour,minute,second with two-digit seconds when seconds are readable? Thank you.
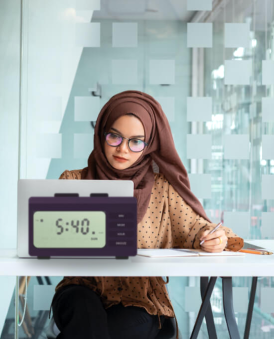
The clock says 5,40
